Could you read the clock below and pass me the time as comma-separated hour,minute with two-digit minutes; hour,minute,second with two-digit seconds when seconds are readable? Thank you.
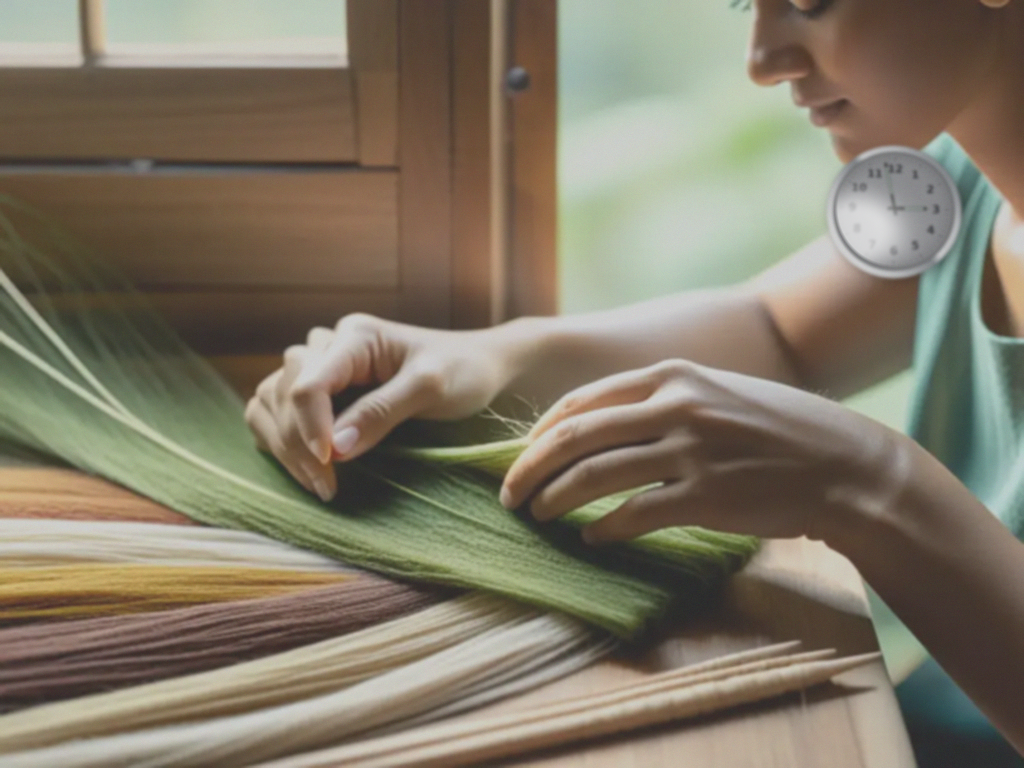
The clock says 2,58
